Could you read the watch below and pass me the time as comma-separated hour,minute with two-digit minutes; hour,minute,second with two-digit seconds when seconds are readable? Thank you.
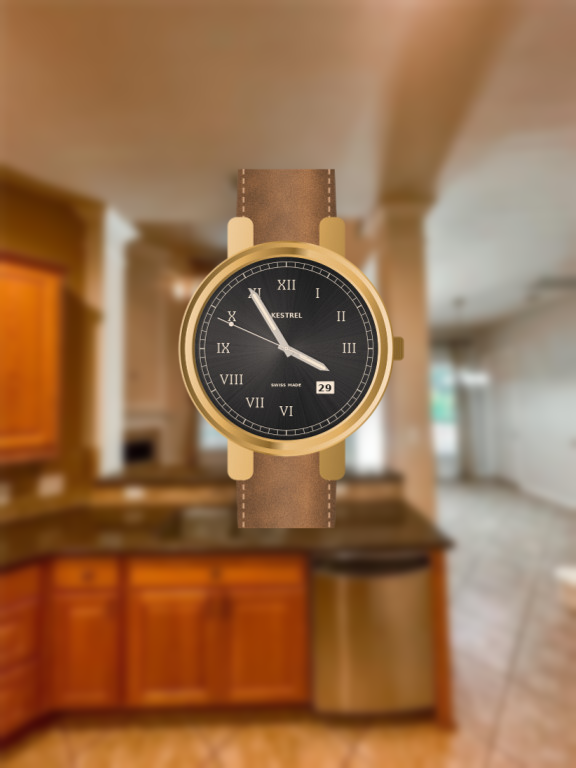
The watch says 3,54,49
